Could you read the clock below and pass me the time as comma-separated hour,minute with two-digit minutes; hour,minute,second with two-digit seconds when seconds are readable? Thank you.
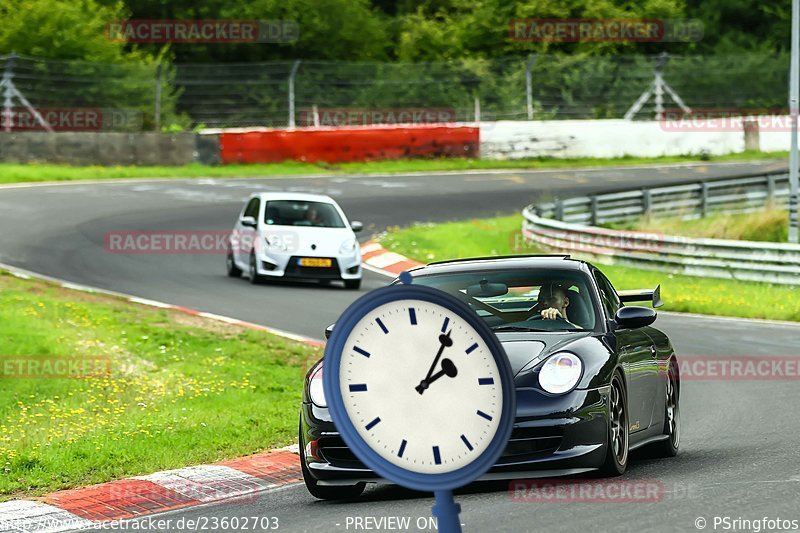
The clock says 2,06
